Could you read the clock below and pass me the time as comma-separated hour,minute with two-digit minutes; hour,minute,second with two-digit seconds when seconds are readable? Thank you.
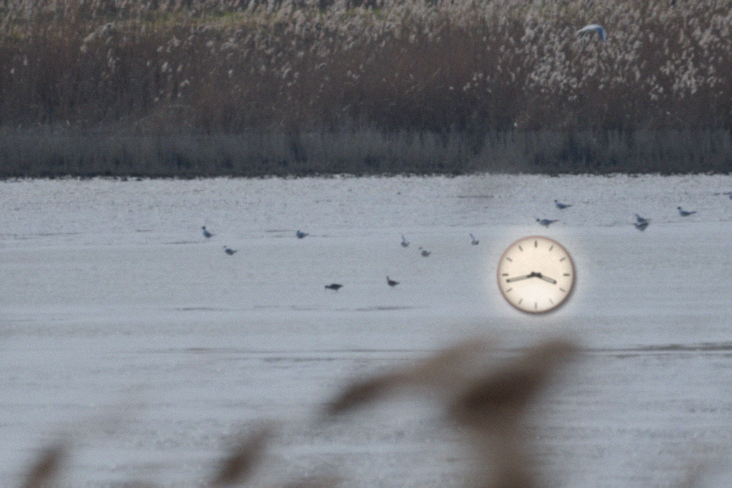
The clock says 3,43
